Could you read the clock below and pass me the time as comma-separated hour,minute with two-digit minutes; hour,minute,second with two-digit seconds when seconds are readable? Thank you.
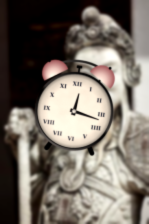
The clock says 12,17
